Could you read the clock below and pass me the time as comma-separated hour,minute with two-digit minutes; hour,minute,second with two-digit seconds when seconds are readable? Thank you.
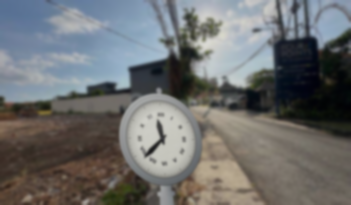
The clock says 11,38
